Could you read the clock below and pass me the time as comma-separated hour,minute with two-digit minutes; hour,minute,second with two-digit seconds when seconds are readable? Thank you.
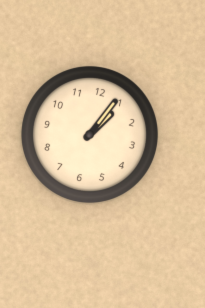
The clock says 1,04
